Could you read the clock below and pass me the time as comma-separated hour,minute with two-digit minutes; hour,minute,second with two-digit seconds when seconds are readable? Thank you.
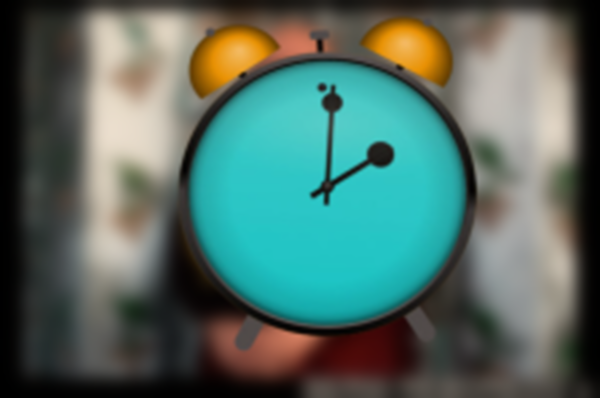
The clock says 2,01
